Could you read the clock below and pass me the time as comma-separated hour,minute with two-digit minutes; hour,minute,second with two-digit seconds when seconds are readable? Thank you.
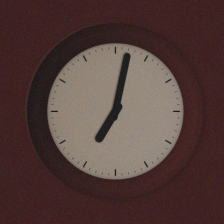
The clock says 7,02
